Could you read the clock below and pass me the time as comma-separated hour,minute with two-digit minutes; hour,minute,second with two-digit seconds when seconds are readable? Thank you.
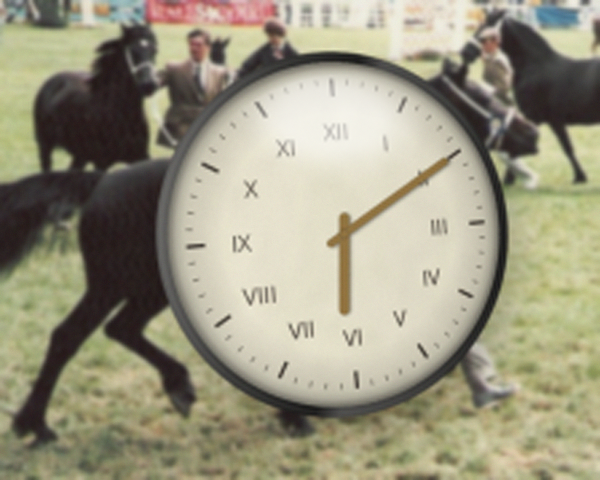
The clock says 6,10
